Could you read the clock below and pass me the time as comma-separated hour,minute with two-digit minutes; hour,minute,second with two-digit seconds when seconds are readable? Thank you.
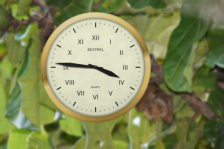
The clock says 3,46
